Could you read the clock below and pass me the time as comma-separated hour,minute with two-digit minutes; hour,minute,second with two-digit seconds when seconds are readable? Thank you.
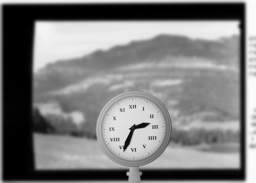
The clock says 2,34
